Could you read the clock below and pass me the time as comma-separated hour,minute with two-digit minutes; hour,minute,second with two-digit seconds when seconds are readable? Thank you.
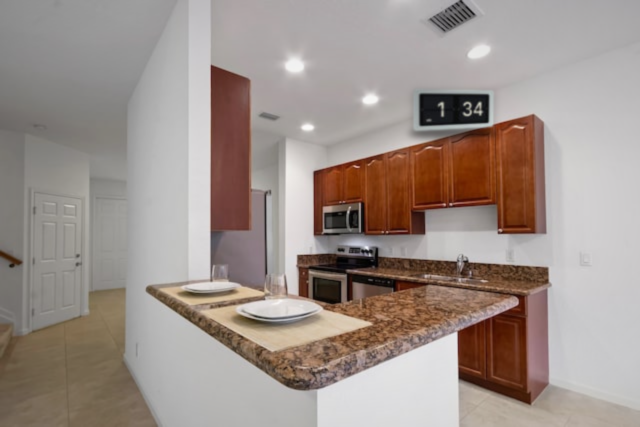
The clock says 1,34
